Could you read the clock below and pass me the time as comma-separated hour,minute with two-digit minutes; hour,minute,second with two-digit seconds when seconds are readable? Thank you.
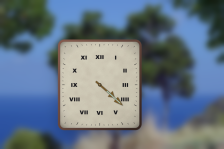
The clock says 4,22
